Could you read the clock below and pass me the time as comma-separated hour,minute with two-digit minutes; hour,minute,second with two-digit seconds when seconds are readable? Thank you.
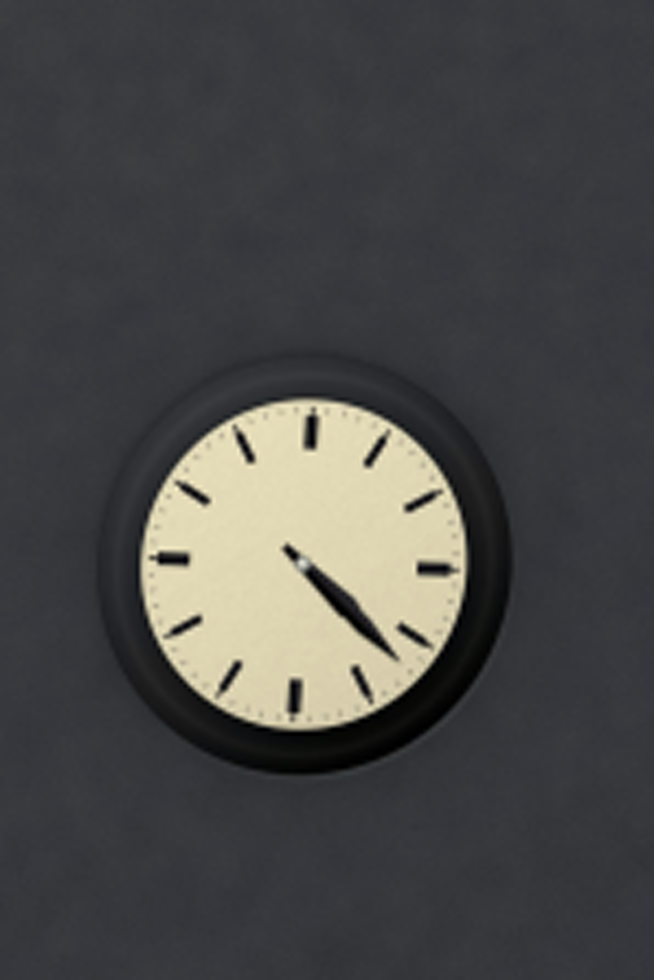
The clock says 4,22
